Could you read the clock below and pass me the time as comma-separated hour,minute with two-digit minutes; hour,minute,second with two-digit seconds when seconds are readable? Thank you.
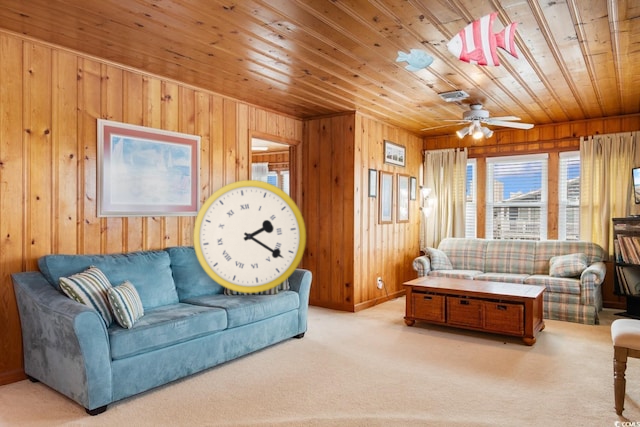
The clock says 2,22
